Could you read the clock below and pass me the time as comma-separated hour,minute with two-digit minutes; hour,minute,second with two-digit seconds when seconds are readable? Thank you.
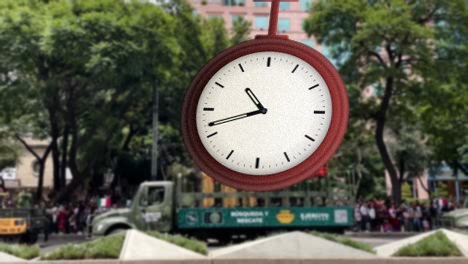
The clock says 10,42
